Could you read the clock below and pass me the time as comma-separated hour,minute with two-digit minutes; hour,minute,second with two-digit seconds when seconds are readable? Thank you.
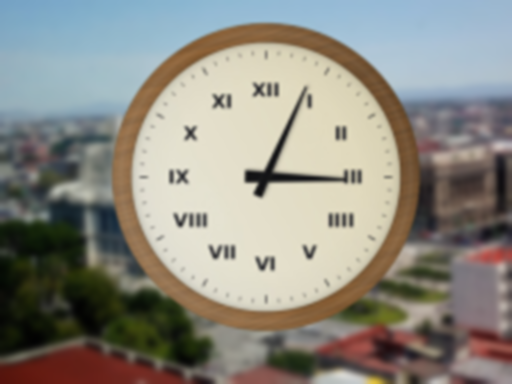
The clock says 3,04
